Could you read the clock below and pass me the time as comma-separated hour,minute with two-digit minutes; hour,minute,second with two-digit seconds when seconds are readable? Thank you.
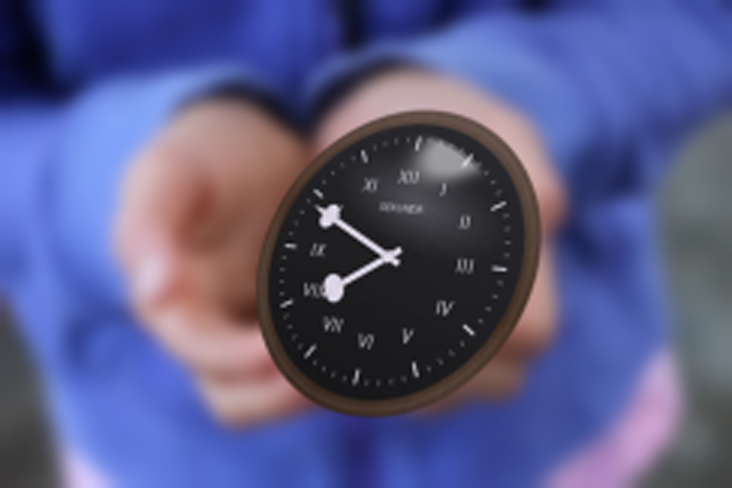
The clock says 7,49
